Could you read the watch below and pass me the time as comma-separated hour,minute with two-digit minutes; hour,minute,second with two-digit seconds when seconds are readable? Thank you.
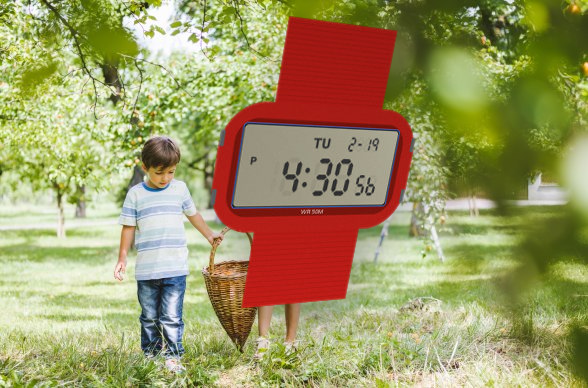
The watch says 4,30,56
